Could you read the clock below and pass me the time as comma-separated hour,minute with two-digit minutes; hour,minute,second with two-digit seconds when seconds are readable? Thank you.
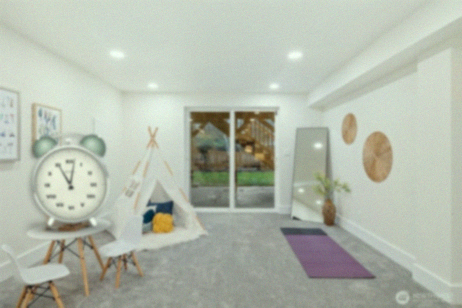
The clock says 11,02
